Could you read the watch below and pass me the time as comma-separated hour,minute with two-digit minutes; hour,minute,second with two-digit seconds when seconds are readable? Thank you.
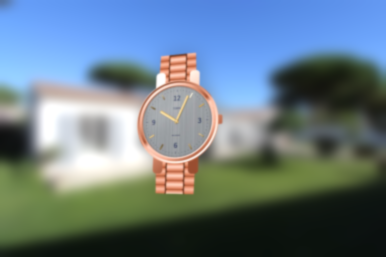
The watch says 10,04
